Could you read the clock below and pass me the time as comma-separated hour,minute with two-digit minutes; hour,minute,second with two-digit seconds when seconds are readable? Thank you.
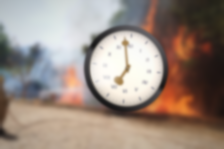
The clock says 6,58
